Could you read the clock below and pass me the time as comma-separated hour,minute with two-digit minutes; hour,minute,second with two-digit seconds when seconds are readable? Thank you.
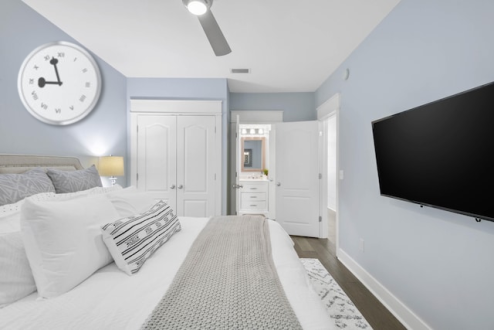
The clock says 8,57
